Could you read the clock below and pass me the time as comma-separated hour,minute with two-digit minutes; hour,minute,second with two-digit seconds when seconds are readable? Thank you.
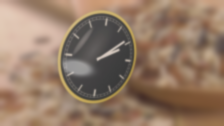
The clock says 2,09
